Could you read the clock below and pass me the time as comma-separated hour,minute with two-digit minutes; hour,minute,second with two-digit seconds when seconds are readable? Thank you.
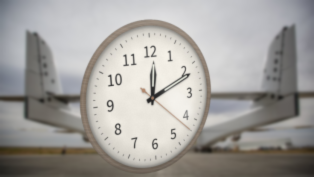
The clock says 12,11,22
